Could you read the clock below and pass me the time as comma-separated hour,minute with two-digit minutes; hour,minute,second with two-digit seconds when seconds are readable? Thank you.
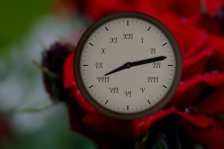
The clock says 8,13
